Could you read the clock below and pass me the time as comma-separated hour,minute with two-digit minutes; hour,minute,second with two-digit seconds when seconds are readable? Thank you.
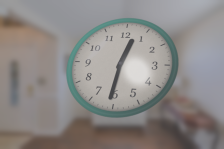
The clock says 12,31
